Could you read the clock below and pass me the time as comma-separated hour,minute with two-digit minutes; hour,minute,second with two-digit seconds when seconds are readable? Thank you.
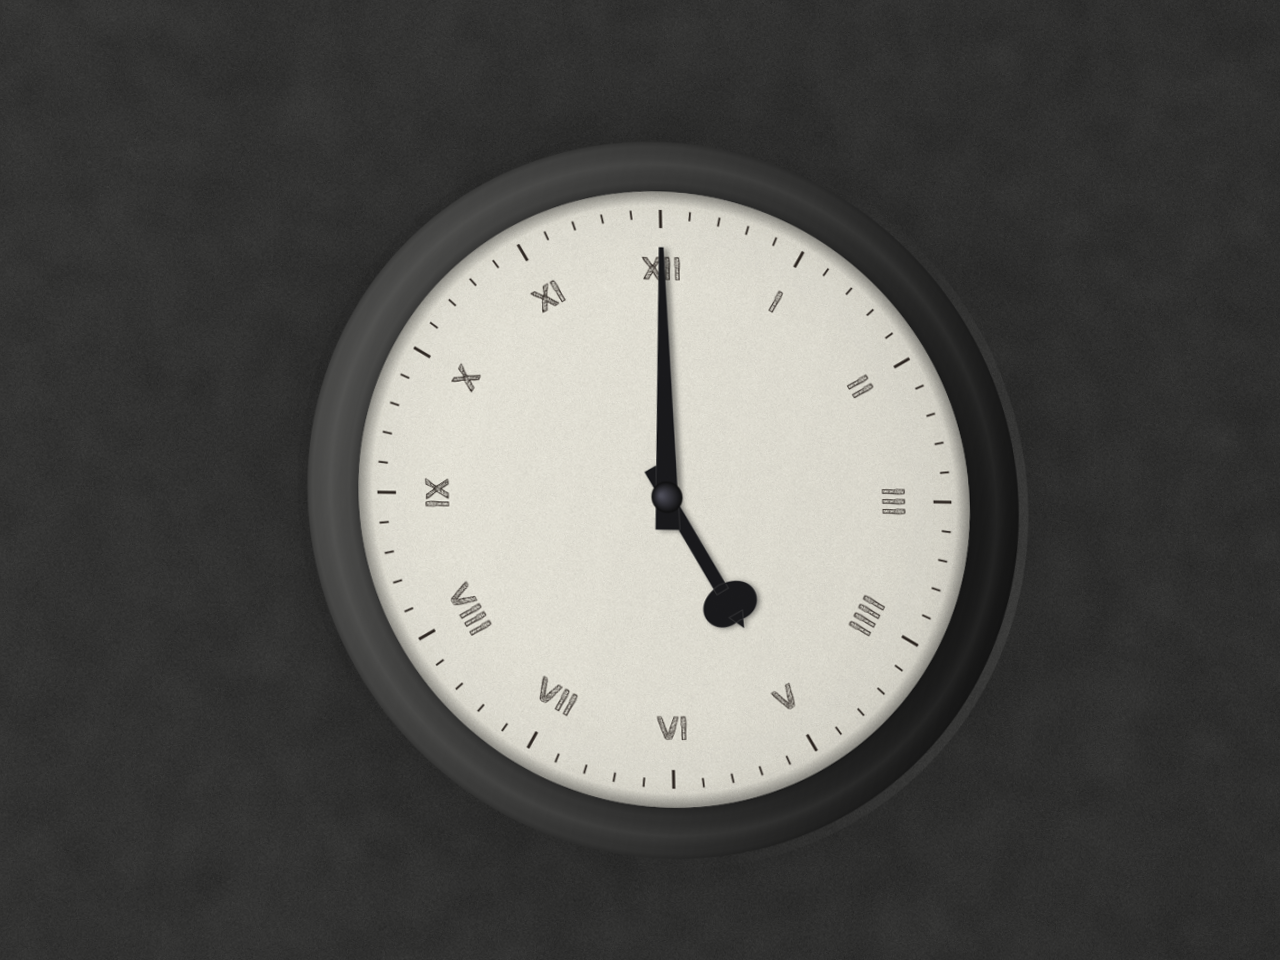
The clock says 5,00
